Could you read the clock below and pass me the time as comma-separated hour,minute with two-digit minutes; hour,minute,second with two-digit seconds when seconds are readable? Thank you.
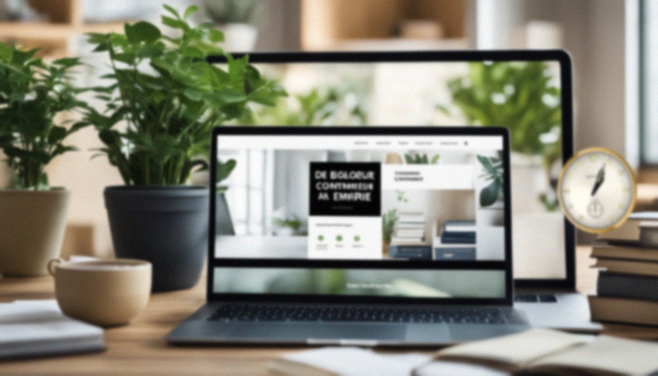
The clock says 1,04
